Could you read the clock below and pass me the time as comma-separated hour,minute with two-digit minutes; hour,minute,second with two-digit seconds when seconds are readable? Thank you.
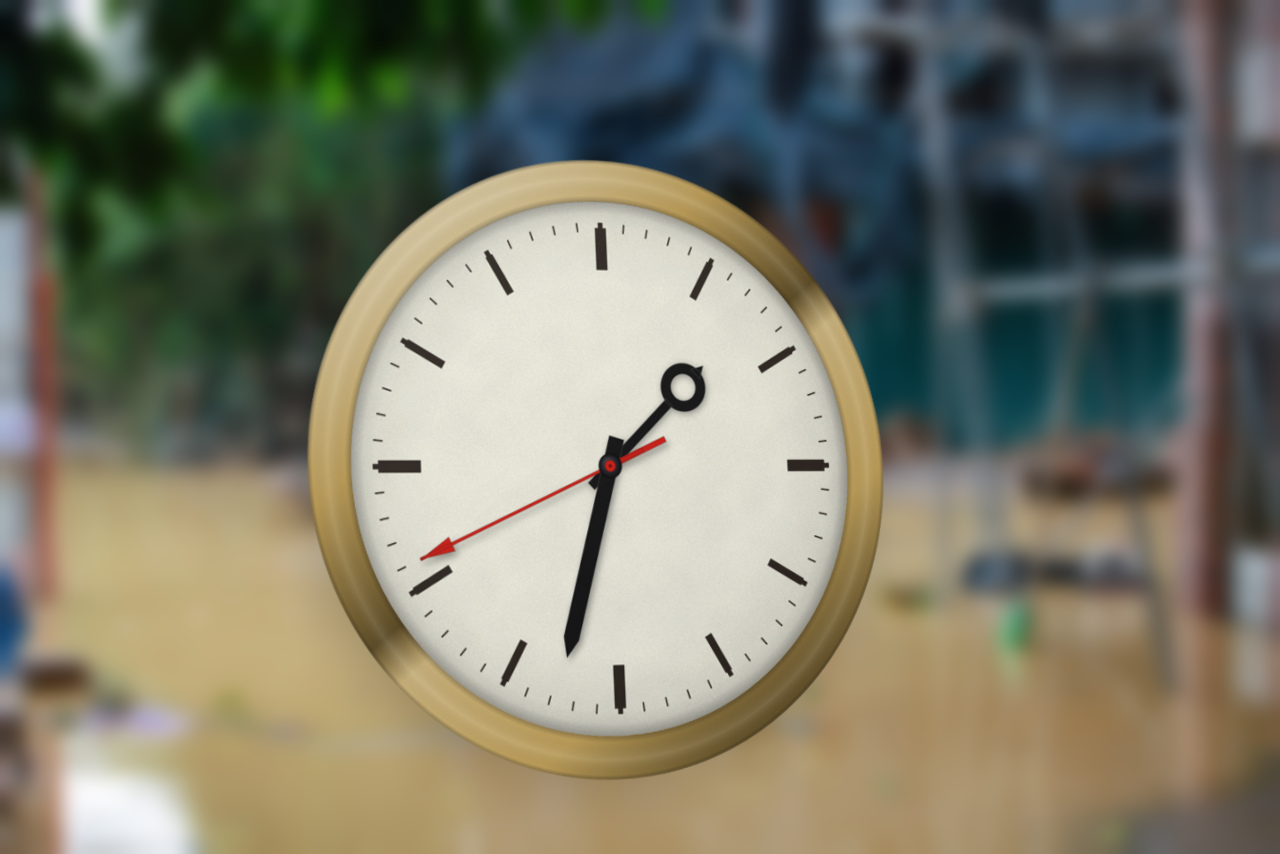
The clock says 1,32,41
